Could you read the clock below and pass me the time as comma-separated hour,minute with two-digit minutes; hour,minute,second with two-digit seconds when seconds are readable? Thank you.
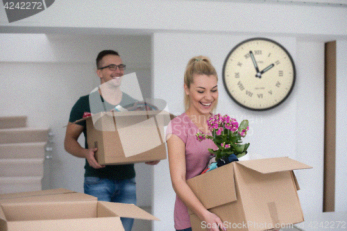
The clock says 1,57
